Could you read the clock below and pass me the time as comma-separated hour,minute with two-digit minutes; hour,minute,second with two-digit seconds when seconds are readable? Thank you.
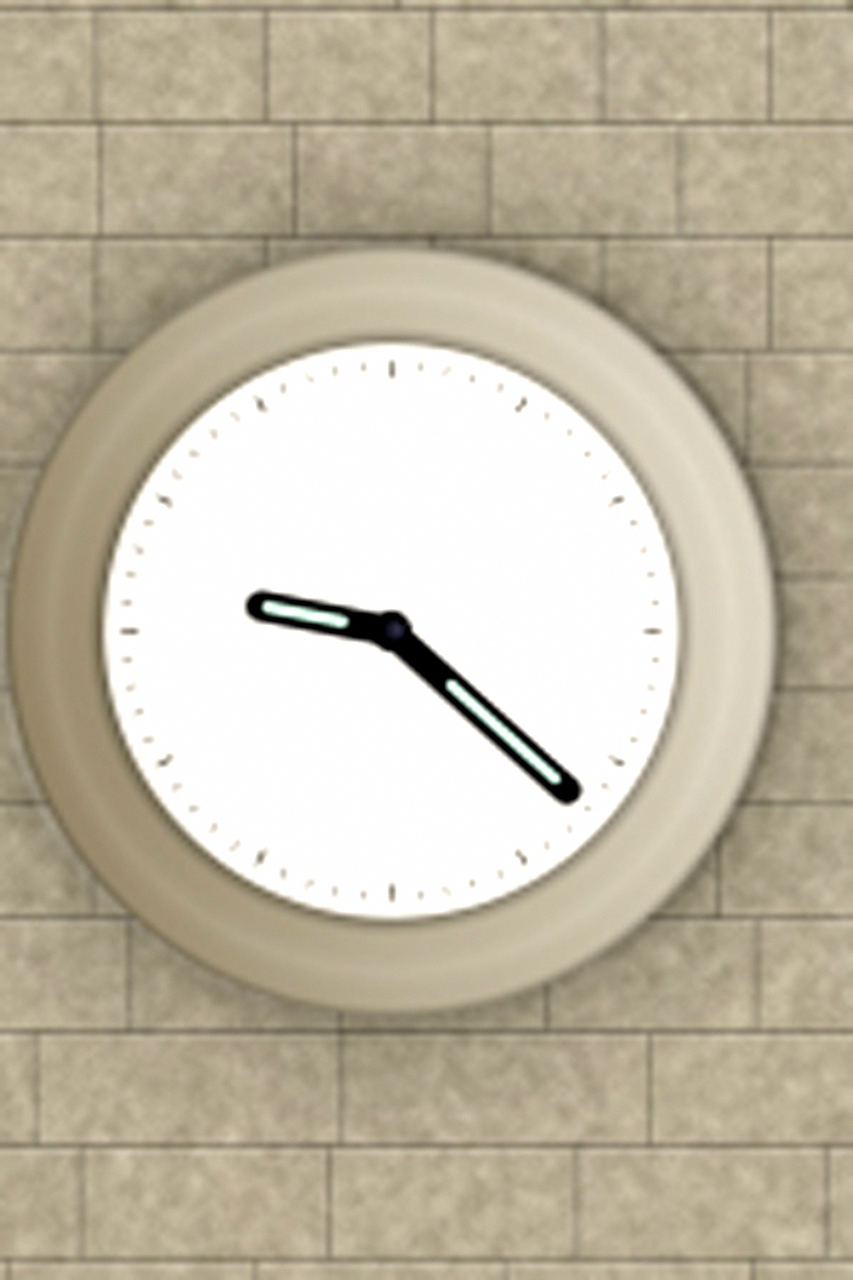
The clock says 9,22
